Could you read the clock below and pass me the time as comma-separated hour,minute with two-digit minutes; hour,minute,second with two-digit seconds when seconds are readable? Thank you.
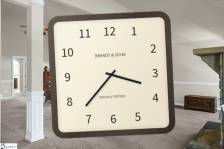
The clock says 3,37
